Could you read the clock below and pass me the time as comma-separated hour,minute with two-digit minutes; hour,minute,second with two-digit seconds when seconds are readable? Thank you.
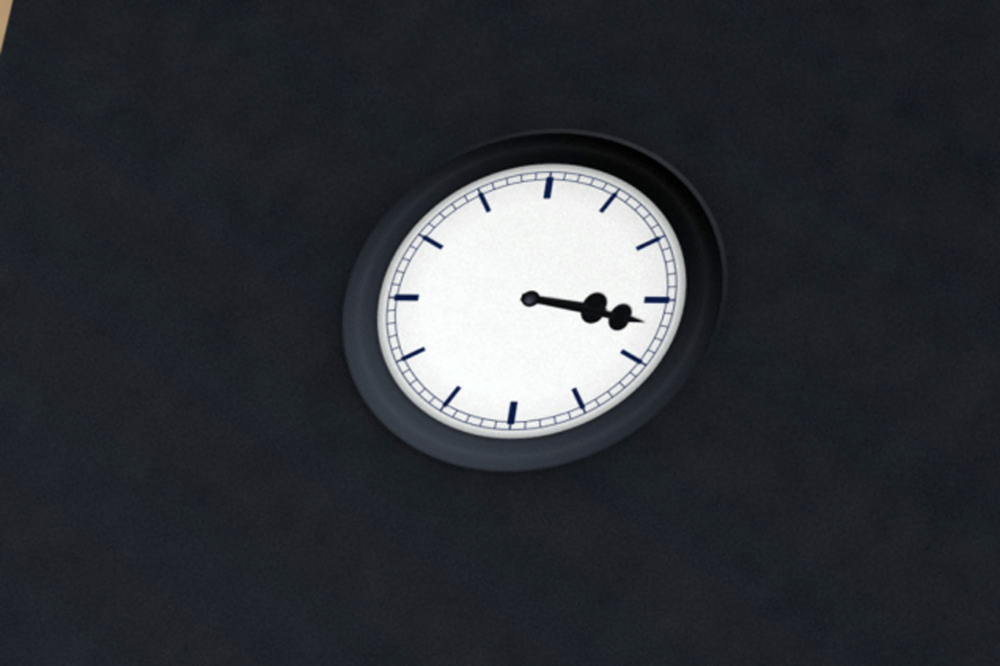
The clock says 3,17
